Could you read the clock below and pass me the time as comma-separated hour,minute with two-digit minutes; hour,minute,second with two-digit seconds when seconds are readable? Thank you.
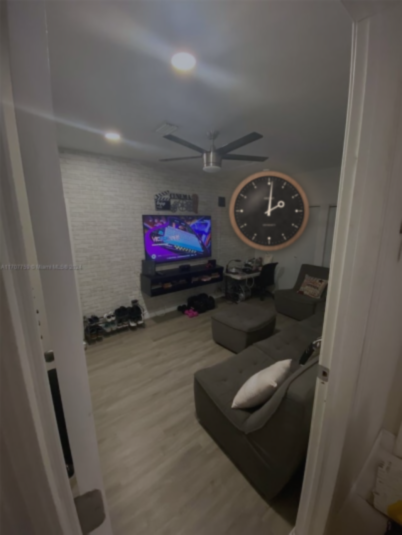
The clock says 2,01
